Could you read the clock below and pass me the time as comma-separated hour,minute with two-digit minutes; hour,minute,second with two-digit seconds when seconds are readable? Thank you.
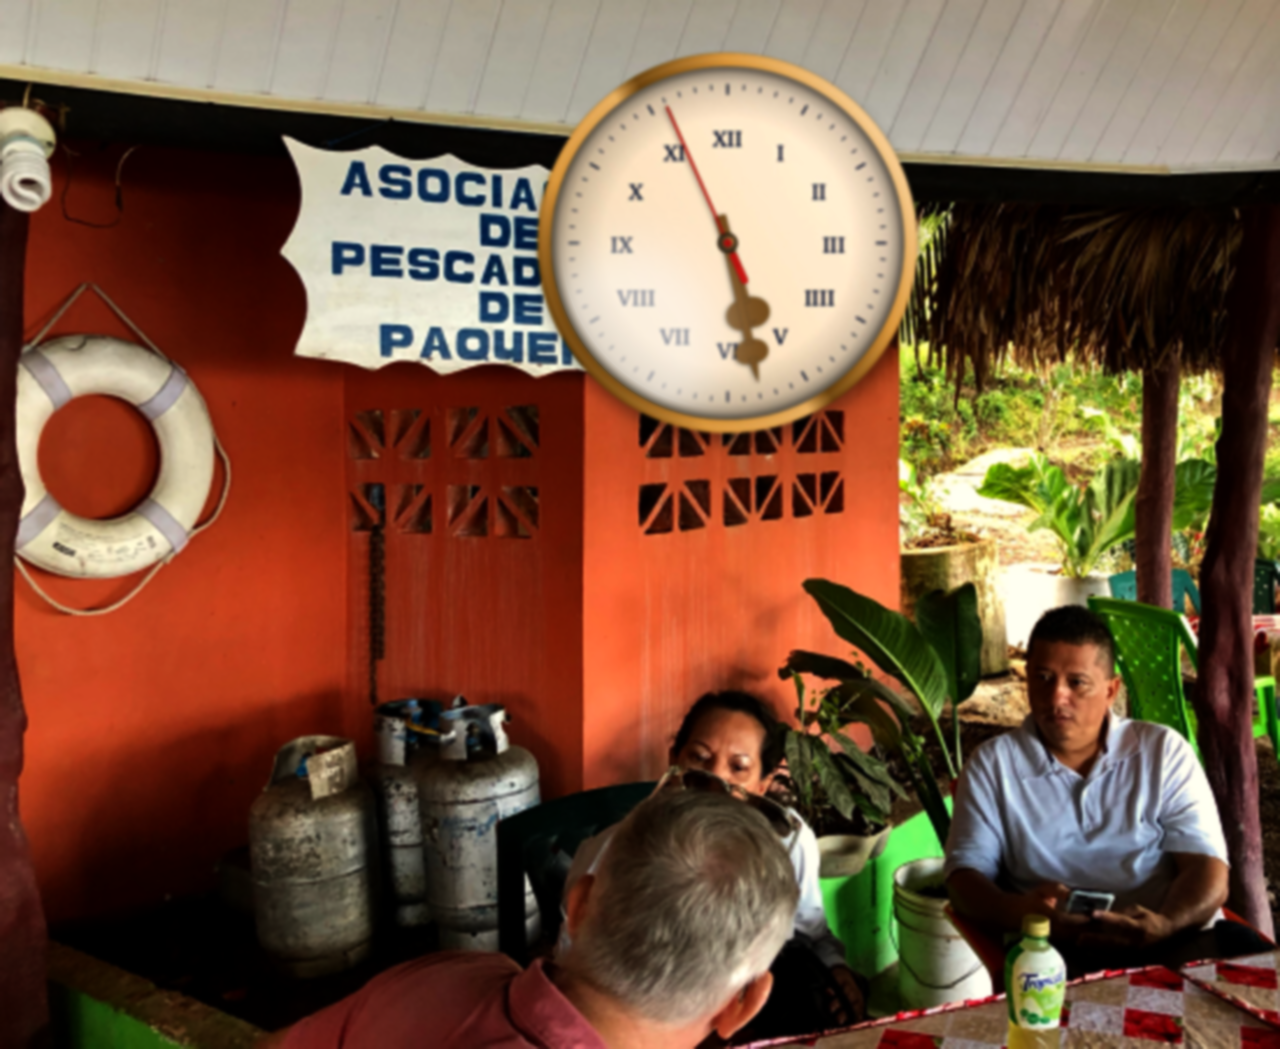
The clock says 5,27,56
